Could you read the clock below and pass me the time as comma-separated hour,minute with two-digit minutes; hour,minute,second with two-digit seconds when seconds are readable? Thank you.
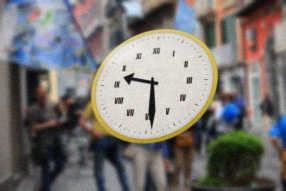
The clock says 9,29
